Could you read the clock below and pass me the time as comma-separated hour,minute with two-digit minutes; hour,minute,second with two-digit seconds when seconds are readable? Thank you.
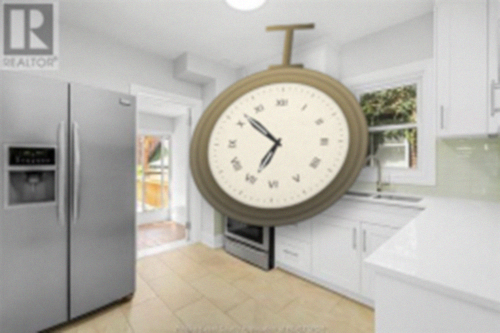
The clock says 6,52
